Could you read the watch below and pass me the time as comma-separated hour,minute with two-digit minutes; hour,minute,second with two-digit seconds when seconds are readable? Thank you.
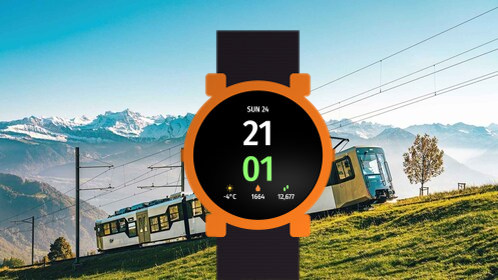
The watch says 21,01
